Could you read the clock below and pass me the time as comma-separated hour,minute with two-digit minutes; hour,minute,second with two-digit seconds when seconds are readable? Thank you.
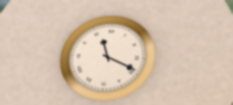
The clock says 11,19
